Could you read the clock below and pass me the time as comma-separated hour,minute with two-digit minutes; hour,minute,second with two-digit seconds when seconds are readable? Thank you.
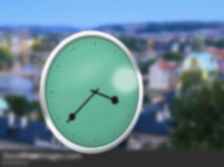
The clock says 3,38
